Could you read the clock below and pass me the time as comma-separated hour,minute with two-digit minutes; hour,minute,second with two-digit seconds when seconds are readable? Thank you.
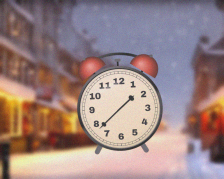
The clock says 1,38
